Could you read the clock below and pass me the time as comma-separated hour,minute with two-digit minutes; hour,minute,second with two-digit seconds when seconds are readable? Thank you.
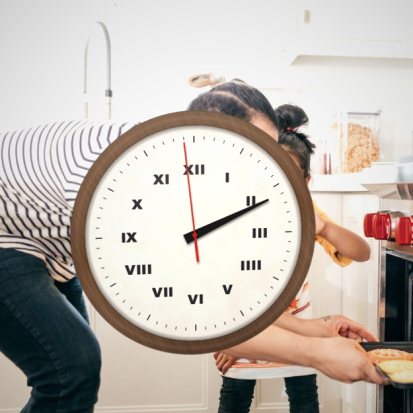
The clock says 2,10,59
